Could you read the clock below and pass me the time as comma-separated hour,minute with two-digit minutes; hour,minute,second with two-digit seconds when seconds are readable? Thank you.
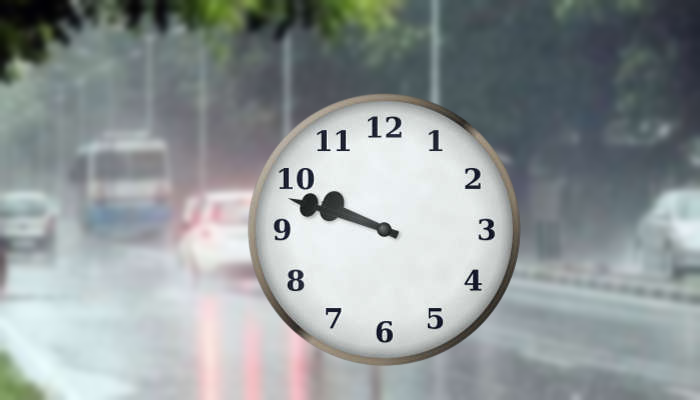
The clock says 9,48
